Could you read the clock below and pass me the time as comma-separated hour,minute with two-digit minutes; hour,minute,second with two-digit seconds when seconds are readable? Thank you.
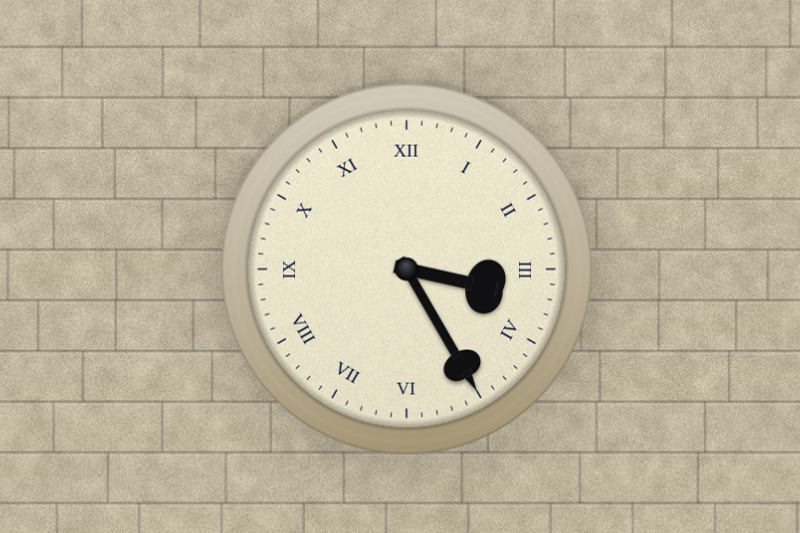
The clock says 3,25
